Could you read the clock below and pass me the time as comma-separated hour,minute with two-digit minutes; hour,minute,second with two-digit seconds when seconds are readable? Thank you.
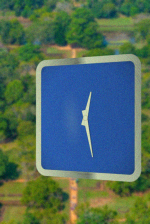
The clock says 12,28
